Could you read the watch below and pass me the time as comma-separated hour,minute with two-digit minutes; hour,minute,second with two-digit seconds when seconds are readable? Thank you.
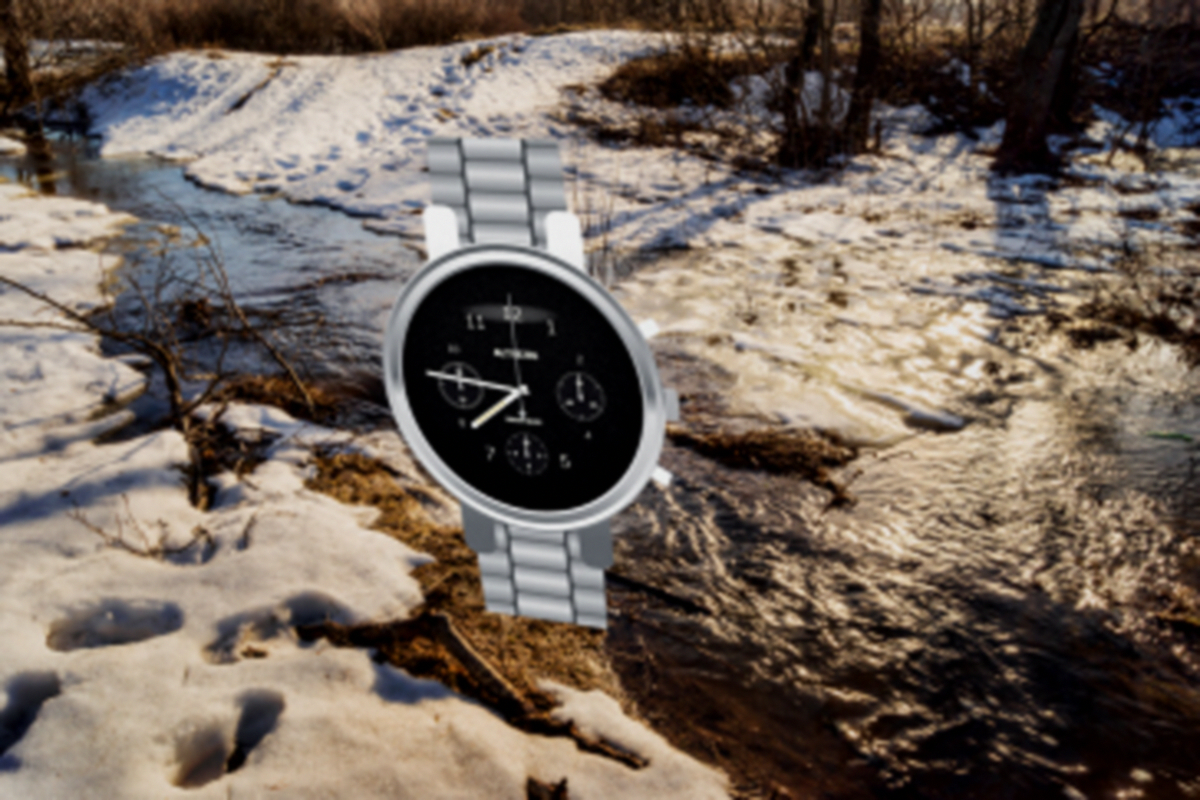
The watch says 7,46
